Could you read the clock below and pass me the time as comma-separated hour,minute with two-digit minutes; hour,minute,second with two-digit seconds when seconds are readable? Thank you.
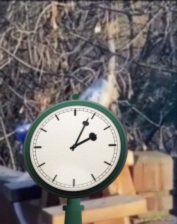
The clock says 2,04
